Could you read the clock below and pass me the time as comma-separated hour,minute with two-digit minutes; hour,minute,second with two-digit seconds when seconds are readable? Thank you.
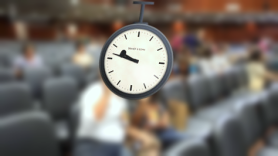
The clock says 9,47
